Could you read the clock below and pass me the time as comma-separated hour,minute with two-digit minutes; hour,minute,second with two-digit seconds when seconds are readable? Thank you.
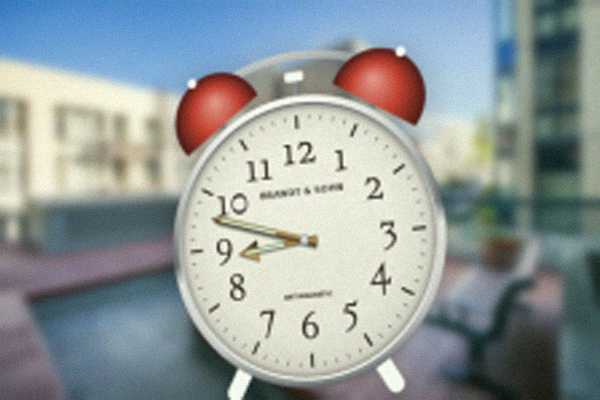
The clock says 8,48
